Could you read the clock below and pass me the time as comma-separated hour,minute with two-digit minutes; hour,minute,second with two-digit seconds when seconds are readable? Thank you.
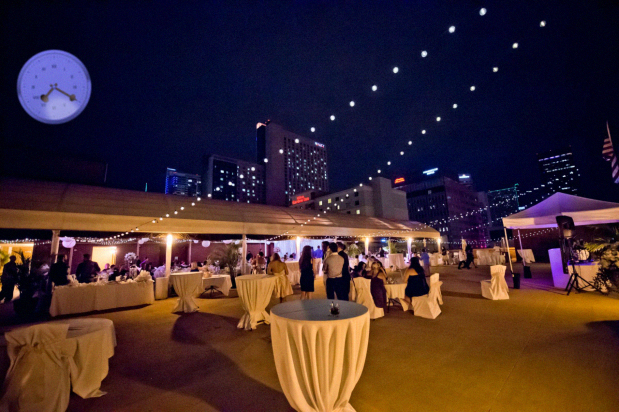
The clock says 7,20
